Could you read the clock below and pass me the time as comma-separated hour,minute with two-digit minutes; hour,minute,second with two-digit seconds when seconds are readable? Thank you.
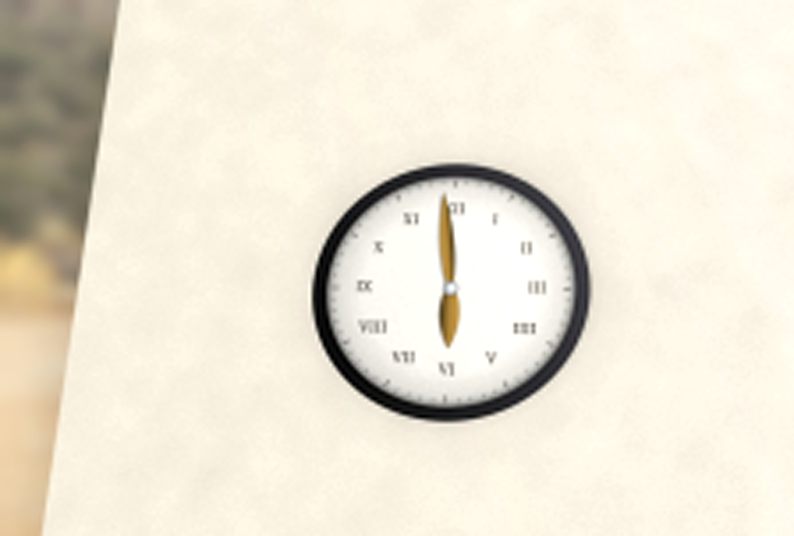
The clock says 5,59
